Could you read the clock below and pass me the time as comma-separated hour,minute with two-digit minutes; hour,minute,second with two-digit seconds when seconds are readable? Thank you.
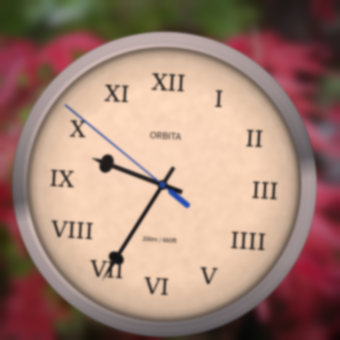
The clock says 9,34,51
